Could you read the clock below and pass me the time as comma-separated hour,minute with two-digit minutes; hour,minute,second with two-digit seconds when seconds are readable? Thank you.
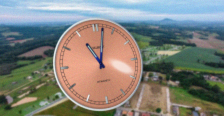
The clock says 11,02
